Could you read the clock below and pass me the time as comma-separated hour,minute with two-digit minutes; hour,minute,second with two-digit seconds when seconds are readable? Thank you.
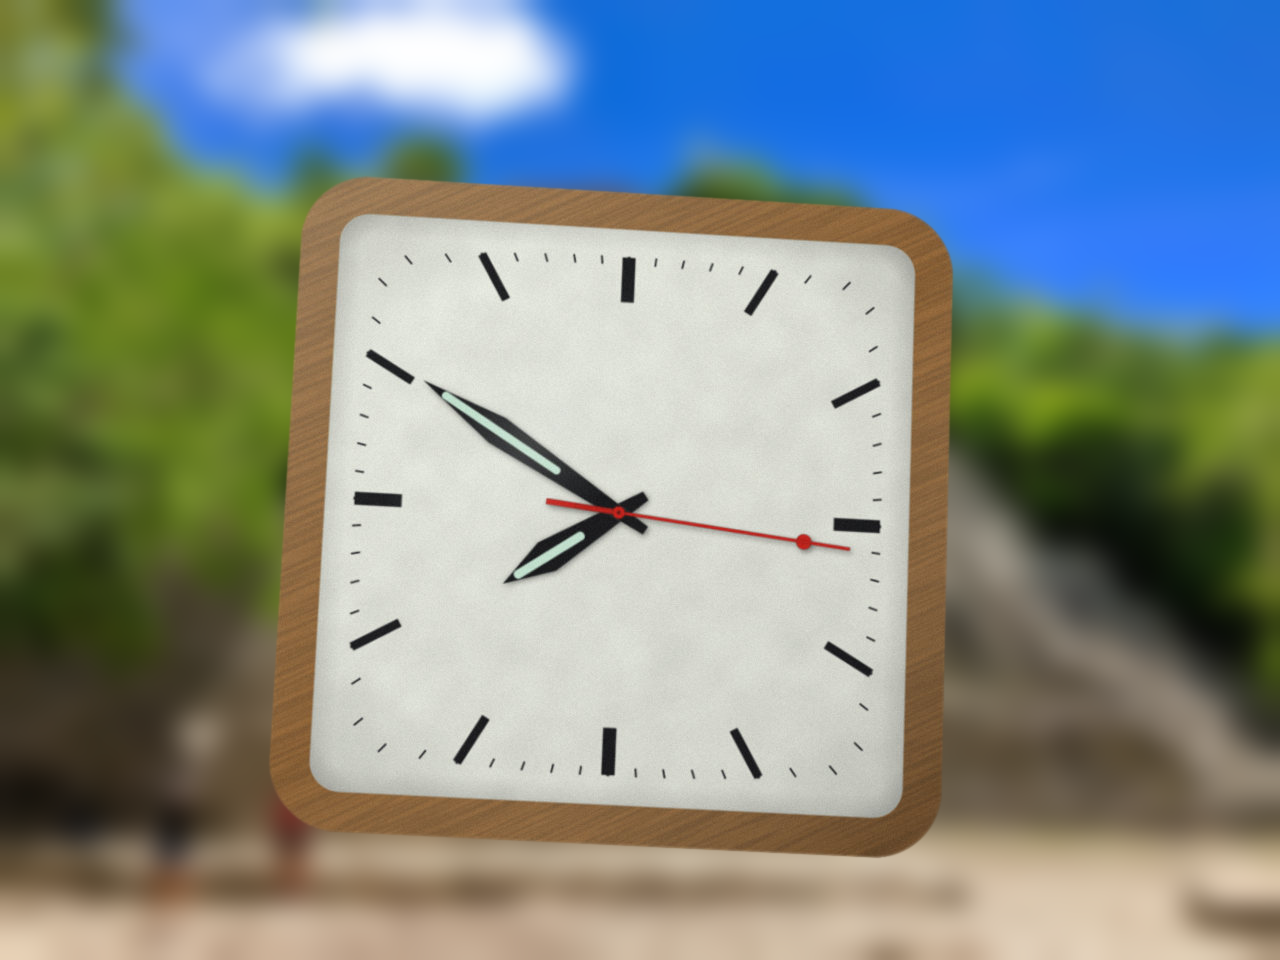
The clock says 7,50,16
